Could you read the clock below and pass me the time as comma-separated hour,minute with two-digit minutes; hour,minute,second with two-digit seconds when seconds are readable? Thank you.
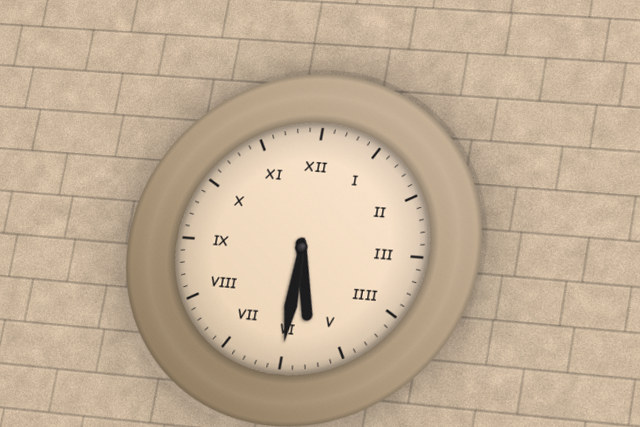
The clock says 5,30
